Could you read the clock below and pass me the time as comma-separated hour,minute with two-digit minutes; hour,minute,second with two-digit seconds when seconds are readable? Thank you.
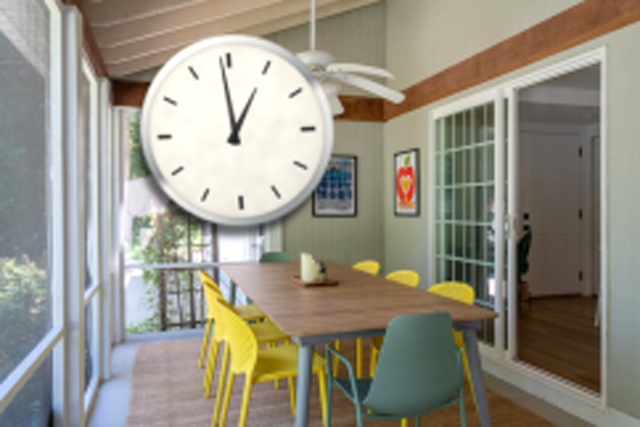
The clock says 12,59
